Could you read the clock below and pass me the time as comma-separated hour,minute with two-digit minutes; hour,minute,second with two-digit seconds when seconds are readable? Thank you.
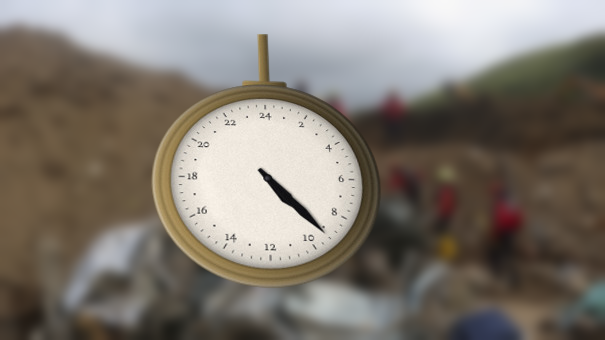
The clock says 9,23
